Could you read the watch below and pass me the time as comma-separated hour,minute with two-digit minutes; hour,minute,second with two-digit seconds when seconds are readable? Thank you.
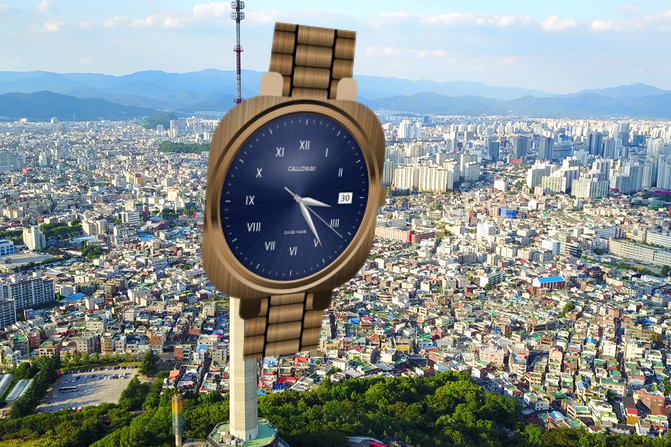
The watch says 3,24,21
